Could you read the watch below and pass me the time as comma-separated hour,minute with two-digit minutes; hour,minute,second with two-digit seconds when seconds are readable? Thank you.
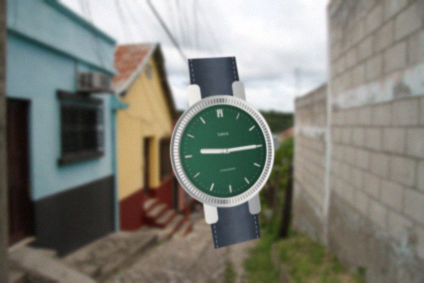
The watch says 9,15
